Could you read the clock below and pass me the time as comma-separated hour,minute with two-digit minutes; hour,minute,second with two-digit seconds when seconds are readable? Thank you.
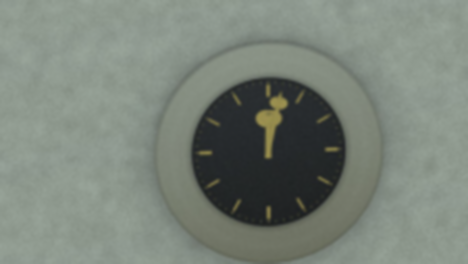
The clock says 12,02
